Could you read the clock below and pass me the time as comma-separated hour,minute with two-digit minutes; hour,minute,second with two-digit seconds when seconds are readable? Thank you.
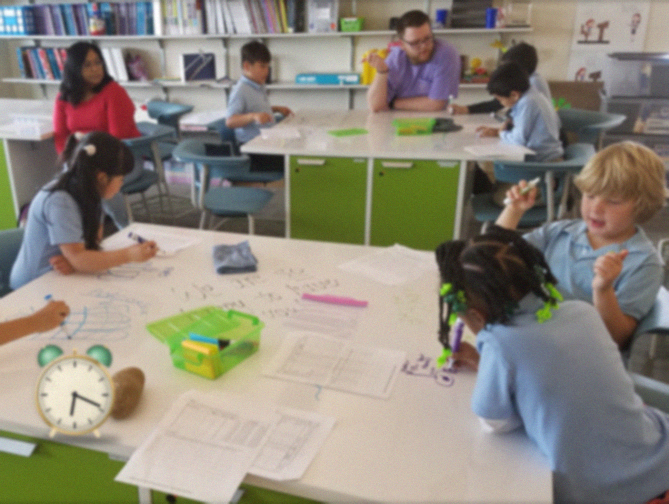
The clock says 6,19
